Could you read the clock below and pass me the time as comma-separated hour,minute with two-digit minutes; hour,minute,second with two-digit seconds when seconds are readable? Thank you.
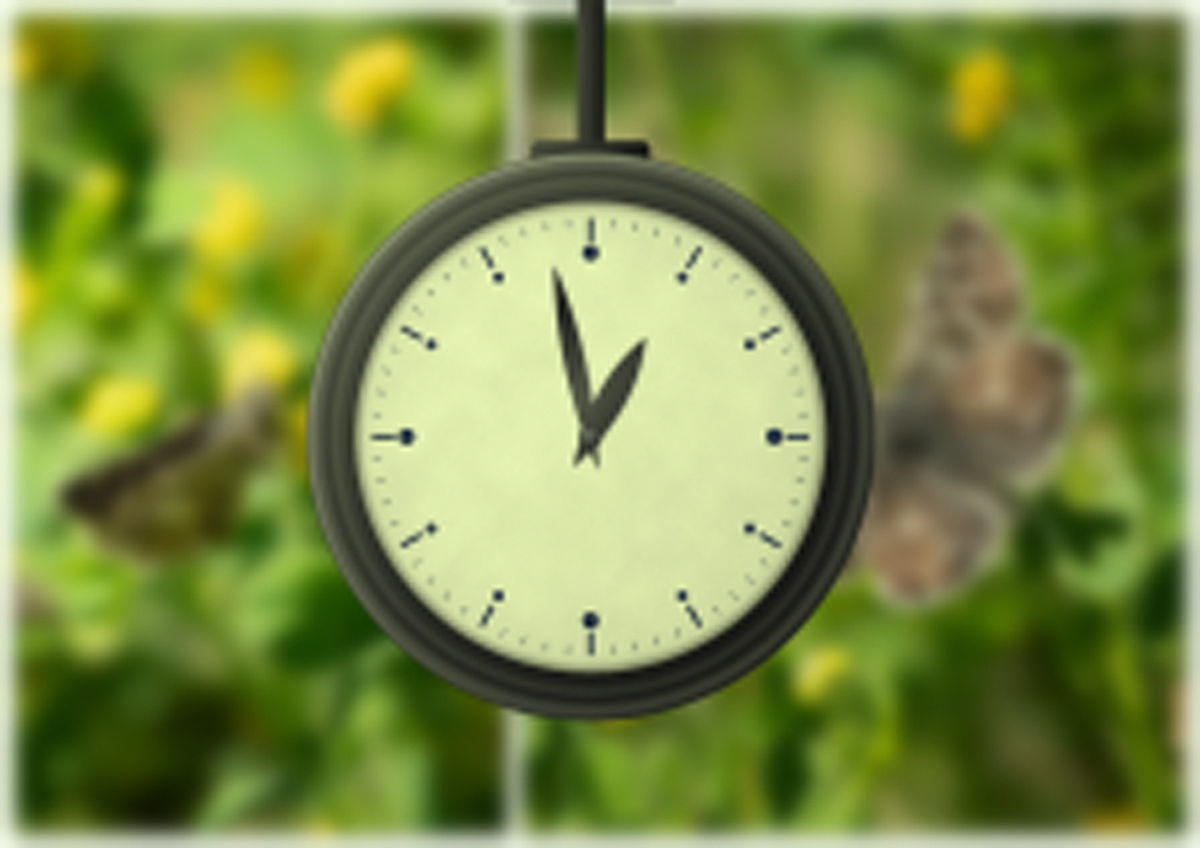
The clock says 12,58
